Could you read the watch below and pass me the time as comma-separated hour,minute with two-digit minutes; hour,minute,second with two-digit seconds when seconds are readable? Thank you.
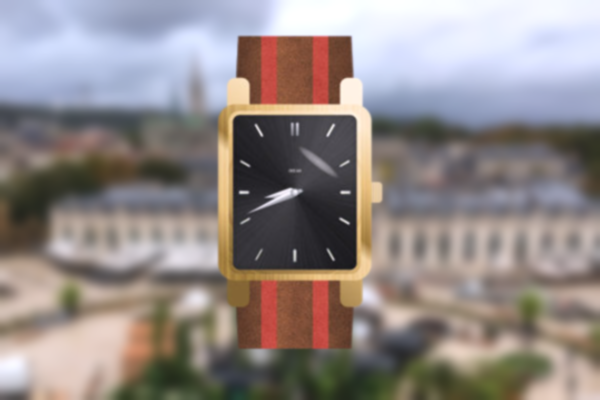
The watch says 8,41
